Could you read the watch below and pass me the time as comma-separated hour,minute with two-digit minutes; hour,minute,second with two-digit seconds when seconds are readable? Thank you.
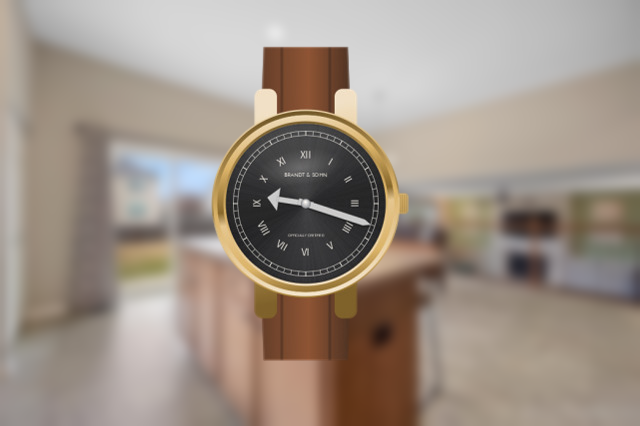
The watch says 9,18
